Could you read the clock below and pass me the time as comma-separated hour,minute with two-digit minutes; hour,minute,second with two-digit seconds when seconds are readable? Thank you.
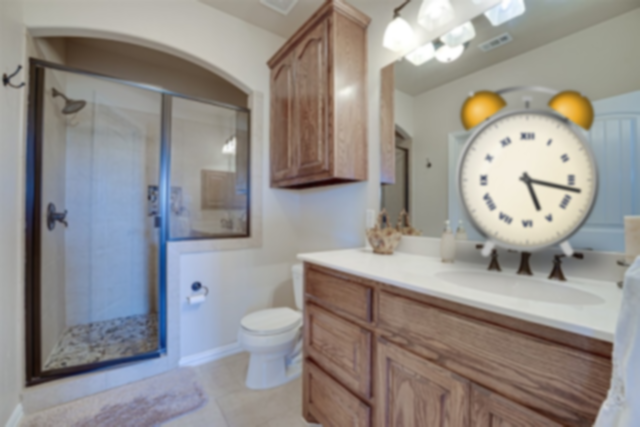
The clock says 5,17
